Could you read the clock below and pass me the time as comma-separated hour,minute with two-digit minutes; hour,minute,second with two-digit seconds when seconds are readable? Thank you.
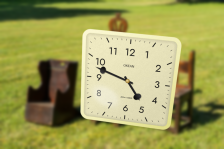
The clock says 4,48
